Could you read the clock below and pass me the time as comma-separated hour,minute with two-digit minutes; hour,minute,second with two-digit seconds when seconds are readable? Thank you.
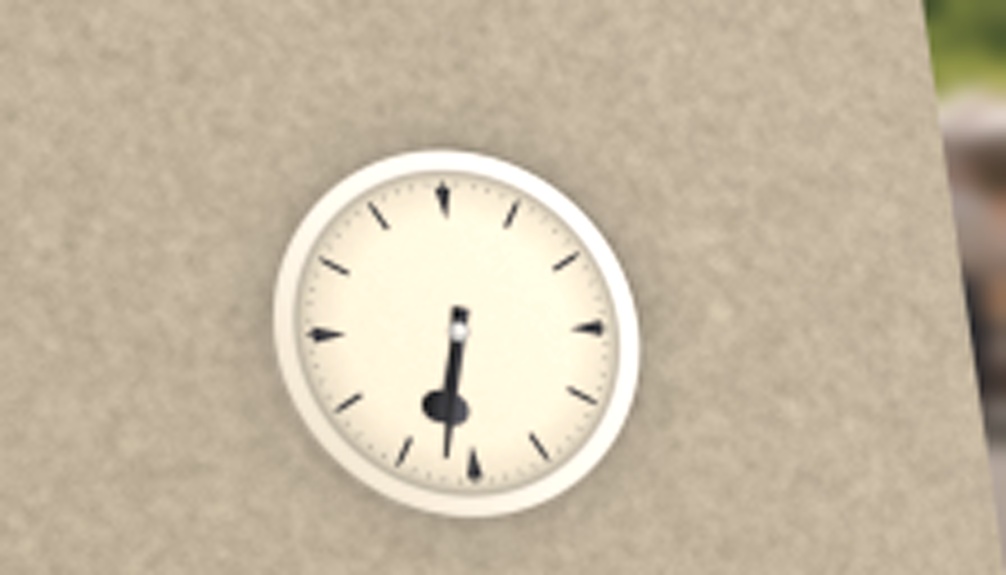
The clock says 6,32
